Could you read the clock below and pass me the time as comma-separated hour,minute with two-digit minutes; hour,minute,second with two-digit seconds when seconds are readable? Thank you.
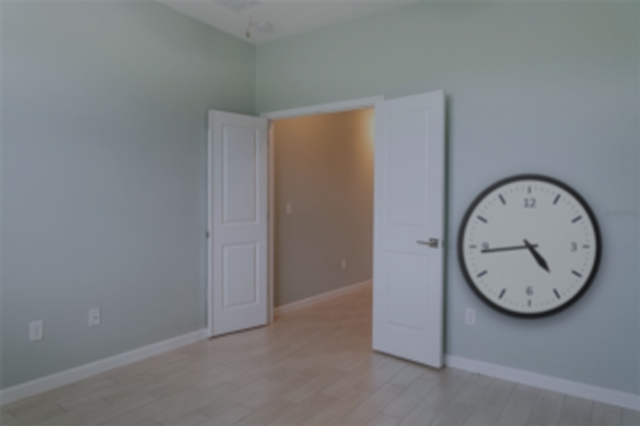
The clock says 4,44
